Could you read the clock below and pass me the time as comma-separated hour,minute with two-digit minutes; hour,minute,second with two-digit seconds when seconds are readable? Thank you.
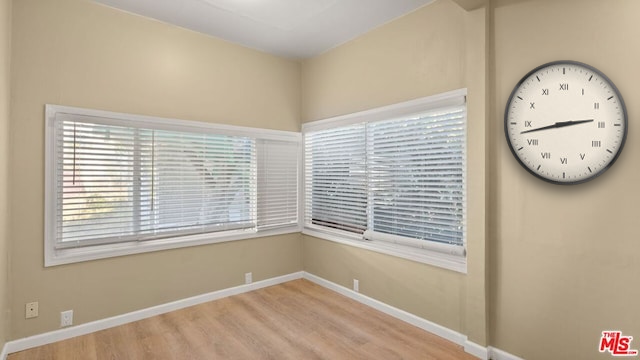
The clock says 2,43
